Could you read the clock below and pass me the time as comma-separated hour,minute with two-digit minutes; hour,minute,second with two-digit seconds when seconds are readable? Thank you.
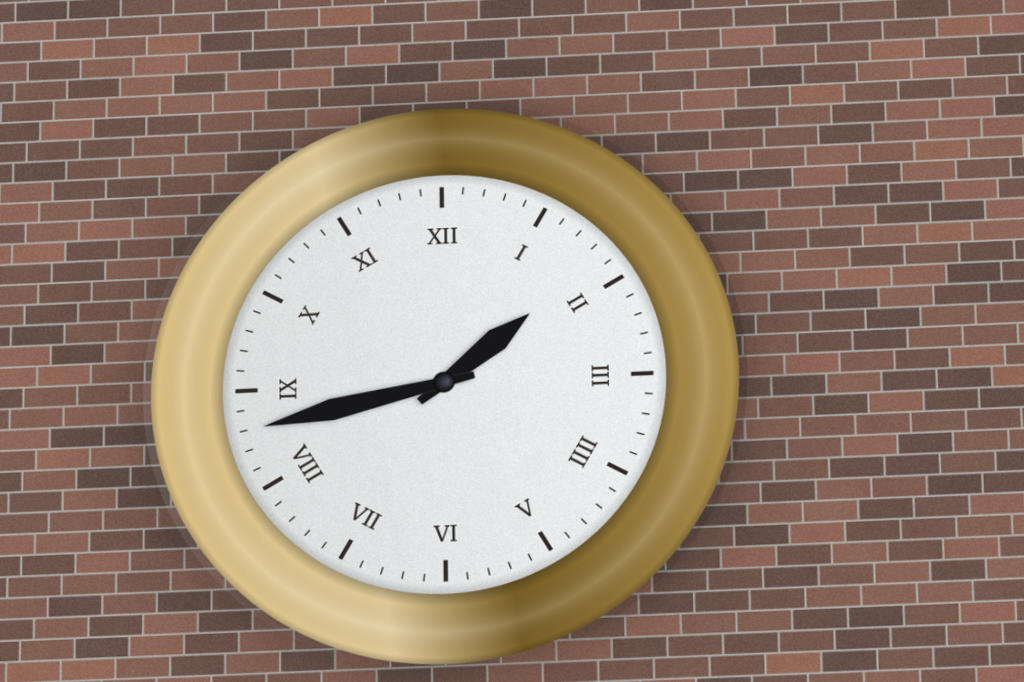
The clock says 1,43
